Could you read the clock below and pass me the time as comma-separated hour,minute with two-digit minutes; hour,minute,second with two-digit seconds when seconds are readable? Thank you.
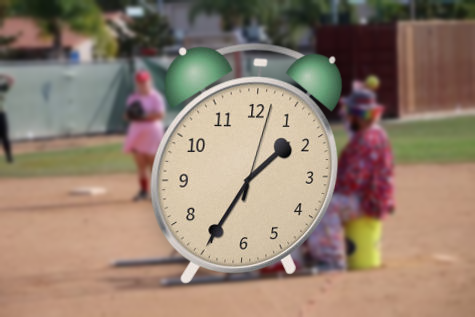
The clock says 1,35,02
